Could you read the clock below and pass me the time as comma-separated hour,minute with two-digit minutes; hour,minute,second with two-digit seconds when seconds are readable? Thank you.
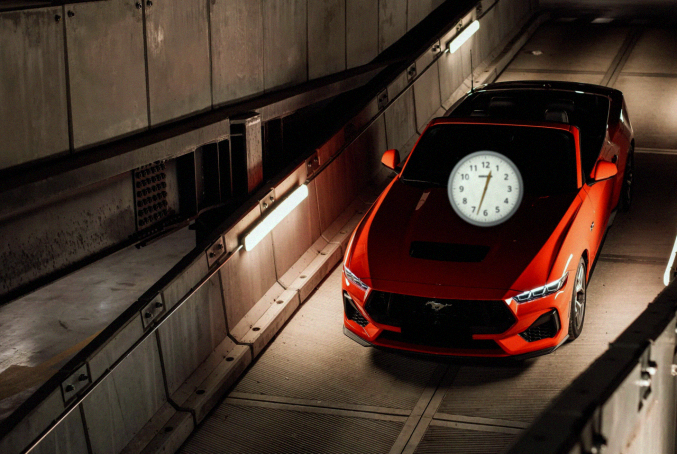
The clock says 12,33
